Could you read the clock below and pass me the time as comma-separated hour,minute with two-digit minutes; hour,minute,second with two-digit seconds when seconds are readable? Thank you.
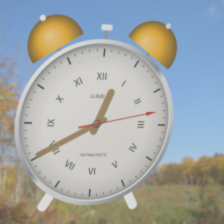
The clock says 12,40,13
